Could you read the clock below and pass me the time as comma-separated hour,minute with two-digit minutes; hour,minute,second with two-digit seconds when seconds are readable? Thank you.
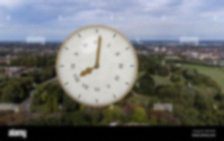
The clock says 8,01
